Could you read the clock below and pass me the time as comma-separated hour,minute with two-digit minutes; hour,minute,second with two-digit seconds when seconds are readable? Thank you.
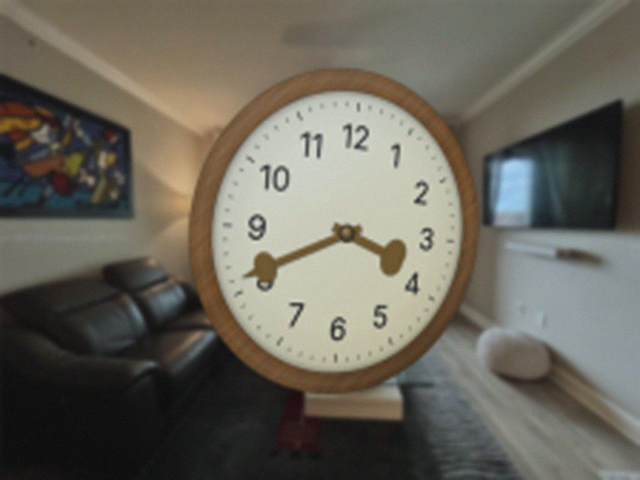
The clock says 3,41
